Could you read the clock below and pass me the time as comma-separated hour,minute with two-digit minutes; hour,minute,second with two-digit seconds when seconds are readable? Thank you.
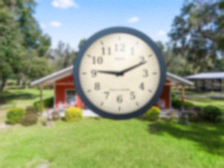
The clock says 9,11
